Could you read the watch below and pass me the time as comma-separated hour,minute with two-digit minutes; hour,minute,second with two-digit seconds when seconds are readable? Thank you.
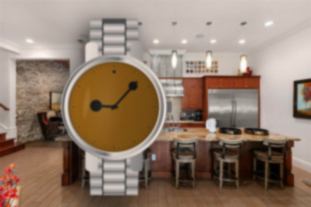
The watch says 9,07
